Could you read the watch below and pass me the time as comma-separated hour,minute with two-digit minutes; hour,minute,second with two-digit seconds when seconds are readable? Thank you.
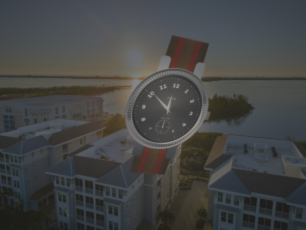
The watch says 11,51
